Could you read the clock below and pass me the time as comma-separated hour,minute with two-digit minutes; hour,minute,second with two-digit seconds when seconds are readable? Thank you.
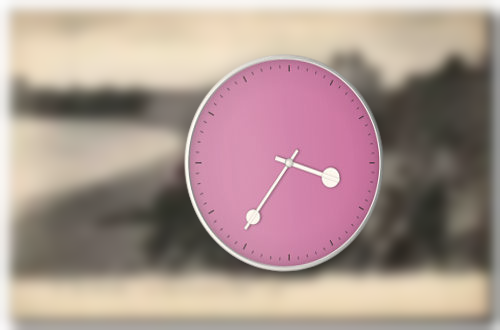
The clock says 3,36
